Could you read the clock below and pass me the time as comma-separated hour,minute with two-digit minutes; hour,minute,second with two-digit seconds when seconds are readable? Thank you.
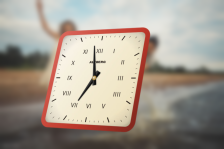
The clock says 6,58
